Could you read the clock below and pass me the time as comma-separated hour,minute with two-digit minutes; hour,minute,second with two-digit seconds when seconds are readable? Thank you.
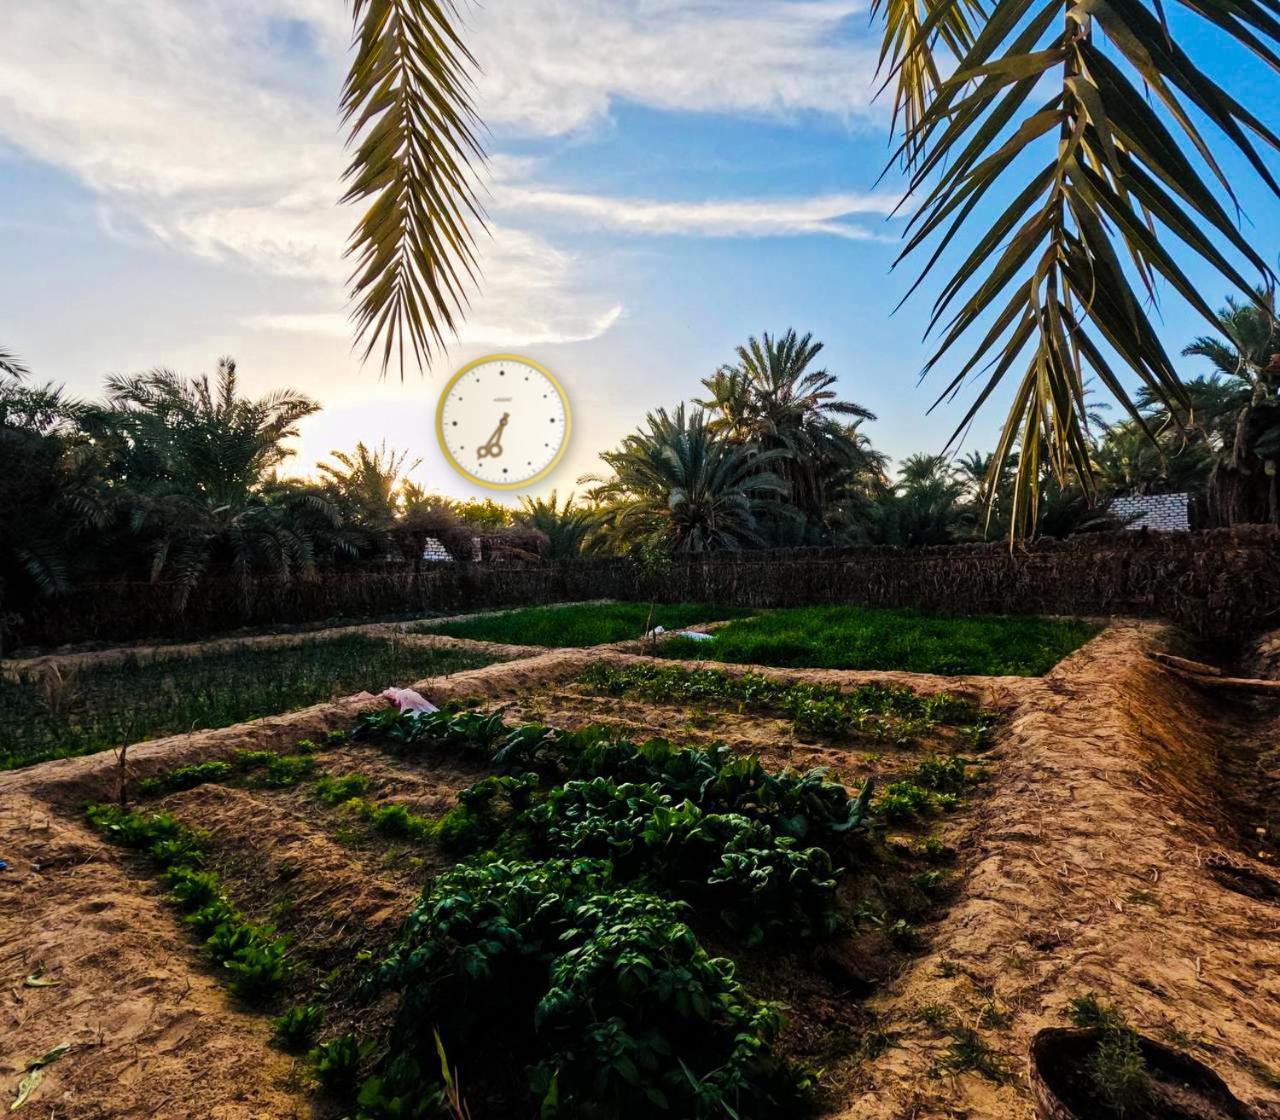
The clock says 6,36
